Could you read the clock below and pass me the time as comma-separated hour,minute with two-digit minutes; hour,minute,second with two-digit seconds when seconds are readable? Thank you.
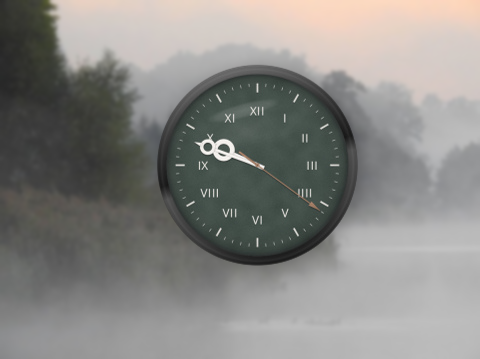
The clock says 9,48,21
